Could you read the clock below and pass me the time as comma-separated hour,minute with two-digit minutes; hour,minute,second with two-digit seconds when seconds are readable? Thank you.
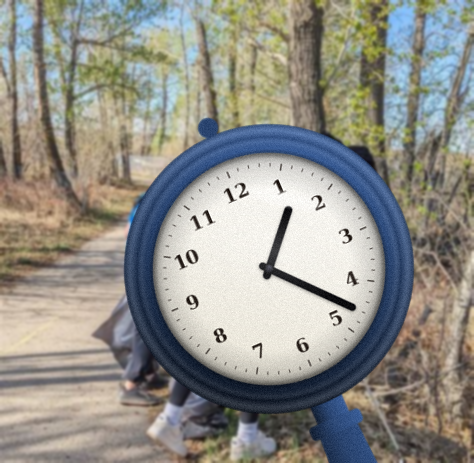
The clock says 1,23
